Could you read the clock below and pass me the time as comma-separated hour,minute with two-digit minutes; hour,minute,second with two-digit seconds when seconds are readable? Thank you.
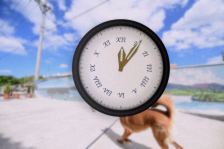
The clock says 12,06
